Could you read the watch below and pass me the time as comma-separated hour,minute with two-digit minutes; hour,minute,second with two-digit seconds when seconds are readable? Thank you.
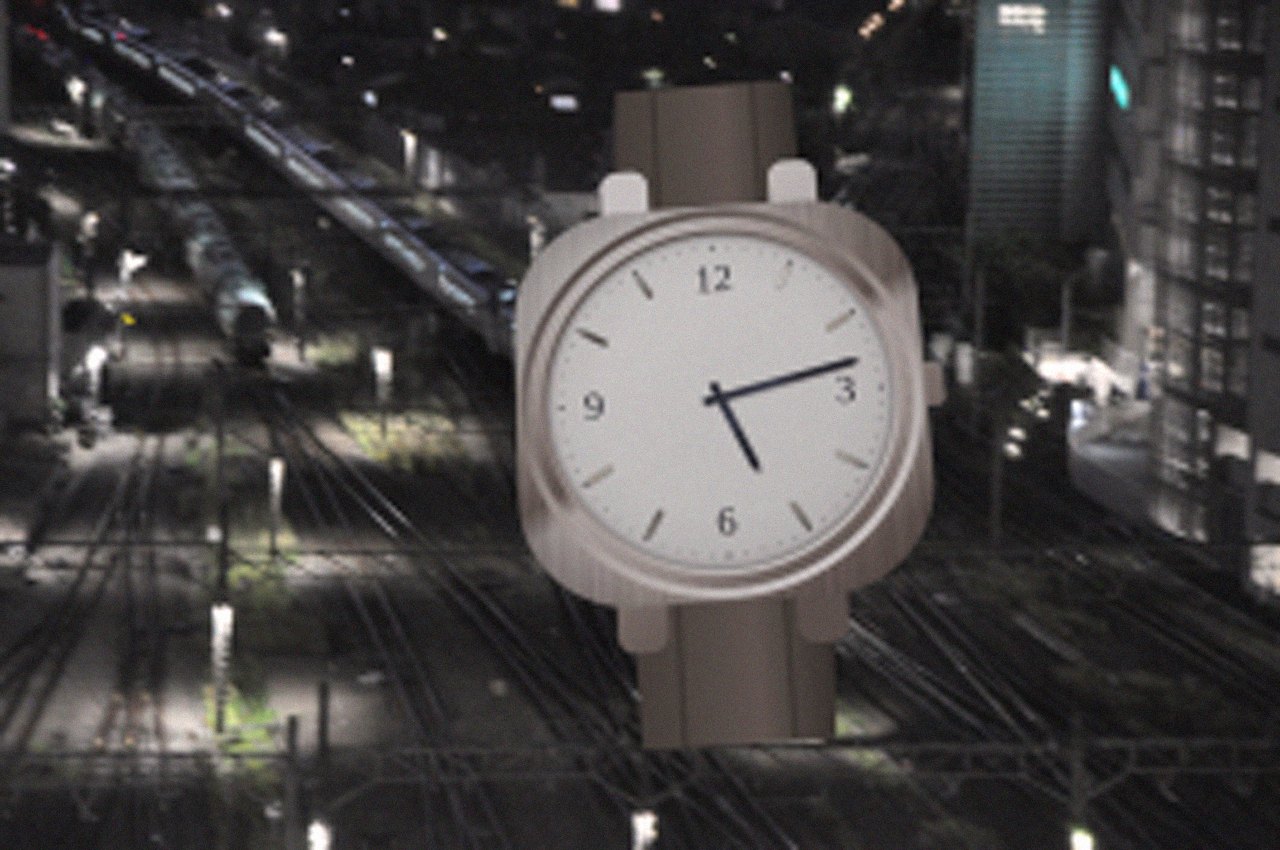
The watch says 5,13
